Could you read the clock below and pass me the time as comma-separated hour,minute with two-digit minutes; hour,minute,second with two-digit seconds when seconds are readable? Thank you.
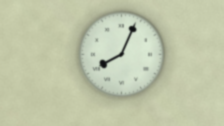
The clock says 8,04
